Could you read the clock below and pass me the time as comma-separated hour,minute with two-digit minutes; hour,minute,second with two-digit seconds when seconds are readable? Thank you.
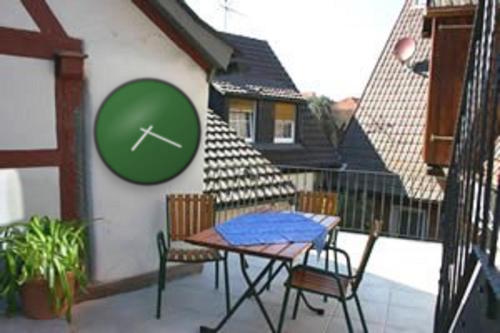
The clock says 7,19
